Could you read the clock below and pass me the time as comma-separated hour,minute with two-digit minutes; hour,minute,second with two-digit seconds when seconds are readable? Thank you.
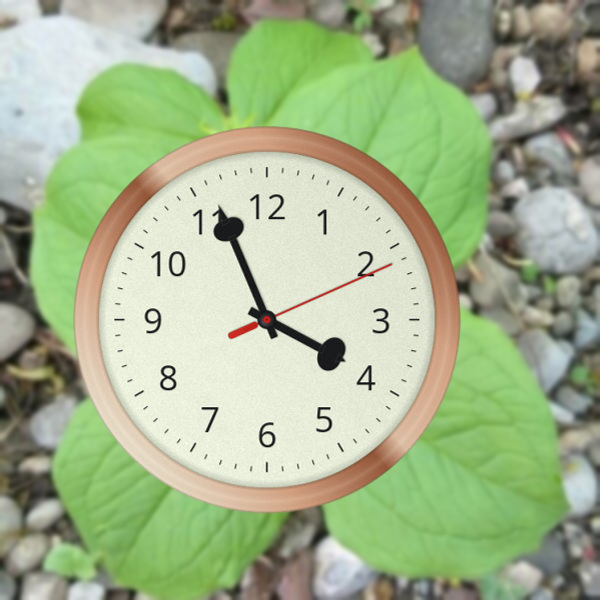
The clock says 3,56,11
